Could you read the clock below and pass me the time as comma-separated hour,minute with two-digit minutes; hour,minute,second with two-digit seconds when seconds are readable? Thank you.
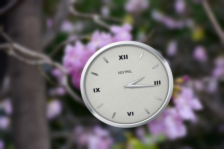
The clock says 2,16
